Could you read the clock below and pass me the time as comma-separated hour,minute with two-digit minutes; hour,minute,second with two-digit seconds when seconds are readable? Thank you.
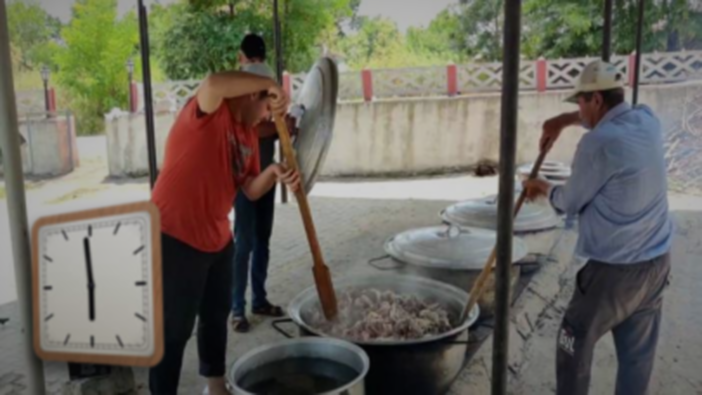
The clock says 5,59
